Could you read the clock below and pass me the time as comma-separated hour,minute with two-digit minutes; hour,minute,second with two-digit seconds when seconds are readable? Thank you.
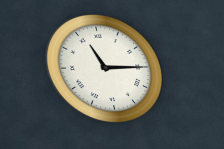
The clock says 11,15
